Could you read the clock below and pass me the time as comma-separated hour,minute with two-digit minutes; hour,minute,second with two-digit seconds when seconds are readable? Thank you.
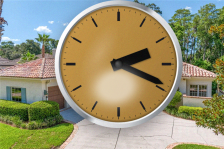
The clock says 2,19
